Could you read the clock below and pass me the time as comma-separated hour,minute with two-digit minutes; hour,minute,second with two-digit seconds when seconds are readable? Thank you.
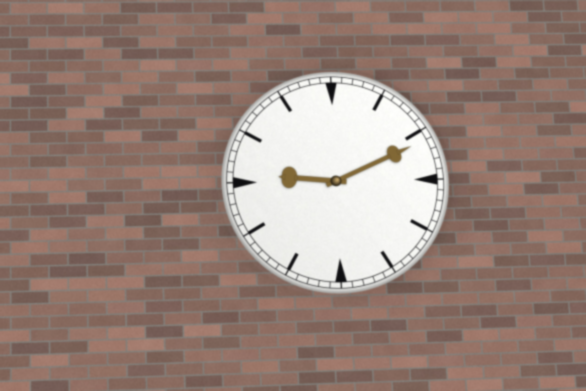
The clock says 9,11
